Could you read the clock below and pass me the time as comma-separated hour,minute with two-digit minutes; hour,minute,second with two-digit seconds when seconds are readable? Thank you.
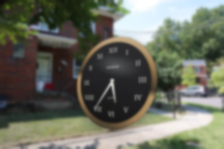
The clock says 5,36
